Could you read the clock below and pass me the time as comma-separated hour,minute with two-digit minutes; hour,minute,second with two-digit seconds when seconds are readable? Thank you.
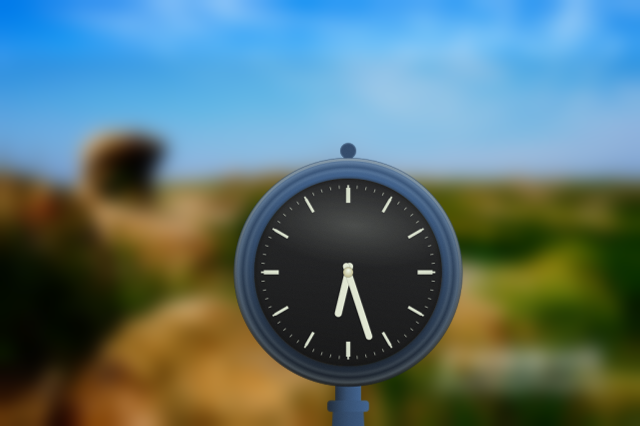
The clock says 6,27
